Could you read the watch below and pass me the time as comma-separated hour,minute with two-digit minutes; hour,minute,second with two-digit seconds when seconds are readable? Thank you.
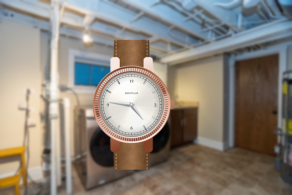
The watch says 4,46
